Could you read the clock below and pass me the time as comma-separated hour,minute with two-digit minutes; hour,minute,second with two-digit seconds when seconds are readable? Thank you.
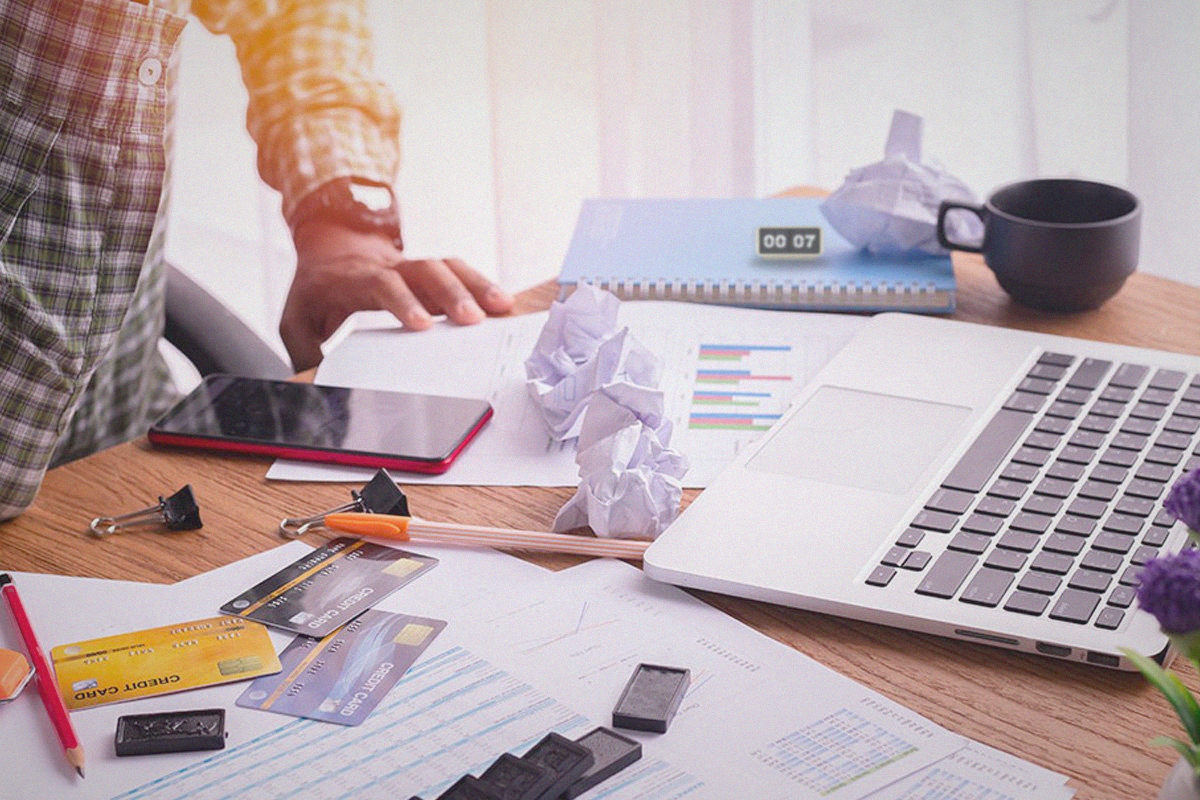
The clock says 0,07
